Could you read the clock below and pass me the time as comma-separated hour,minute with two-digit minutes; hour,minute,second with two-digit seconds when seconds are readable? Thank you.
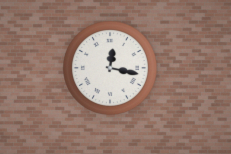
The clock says 12,17
